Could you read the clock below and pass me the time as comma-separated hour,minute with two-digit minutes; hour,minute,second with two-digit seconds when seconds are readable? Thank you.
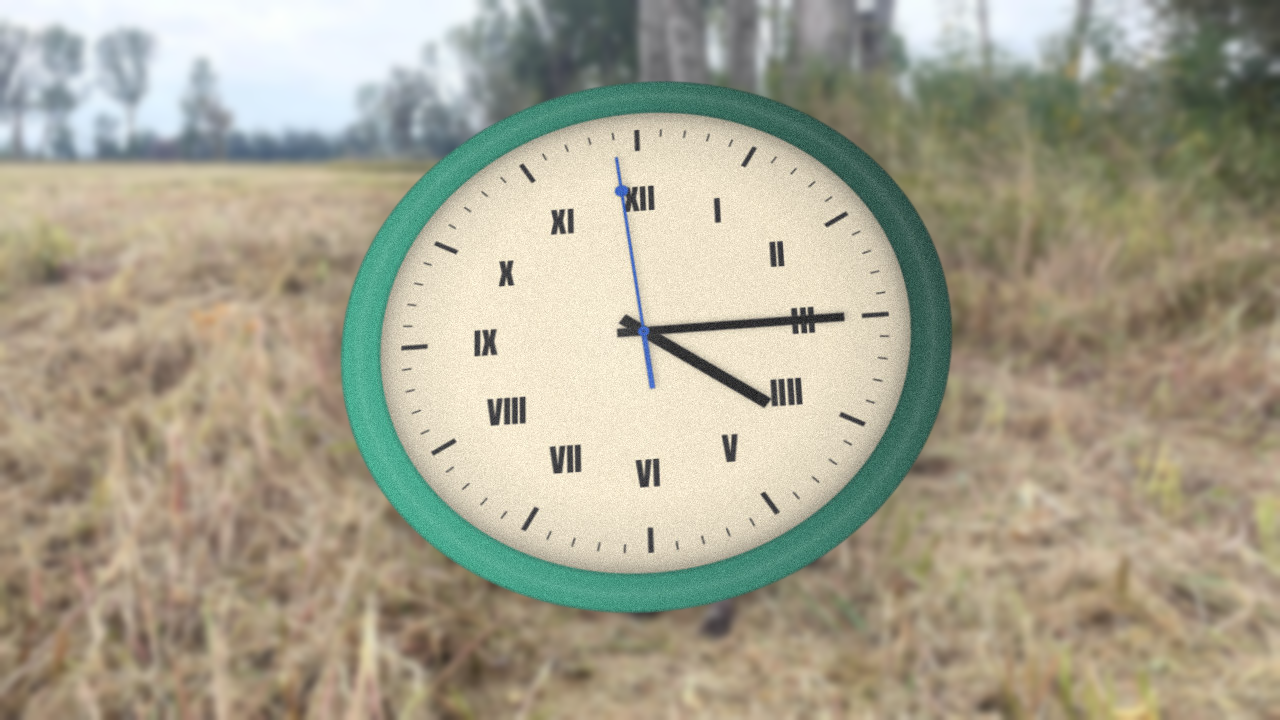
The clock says 4,14,59
